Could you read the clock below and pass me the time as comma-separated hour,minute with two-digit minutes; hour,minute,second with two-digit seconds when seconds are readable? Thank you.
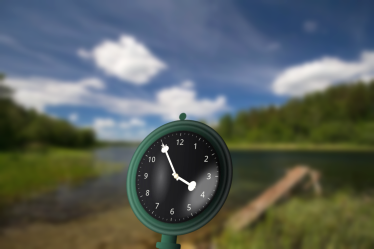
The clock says 3,55
